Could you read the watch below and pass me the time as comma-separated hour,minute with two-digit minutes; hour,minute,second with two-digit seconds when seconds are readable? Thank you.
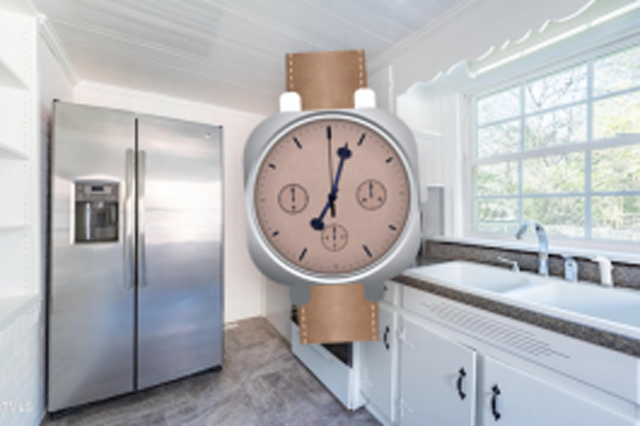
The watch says 7,03
